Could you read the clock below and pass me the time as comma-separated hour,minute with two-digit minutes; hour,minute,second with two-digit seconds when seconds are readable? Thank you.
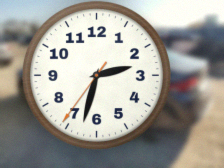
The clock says 2,32,36
